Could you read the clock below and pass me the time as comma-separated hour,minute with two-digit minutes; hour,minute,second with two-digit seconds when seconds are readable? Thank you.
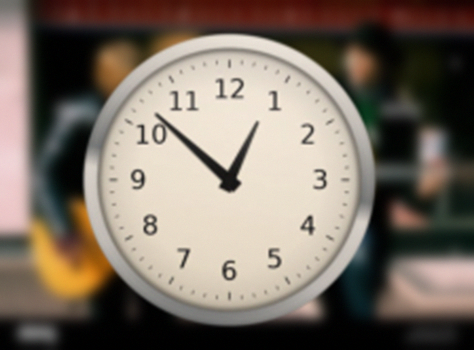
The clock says 12,52
